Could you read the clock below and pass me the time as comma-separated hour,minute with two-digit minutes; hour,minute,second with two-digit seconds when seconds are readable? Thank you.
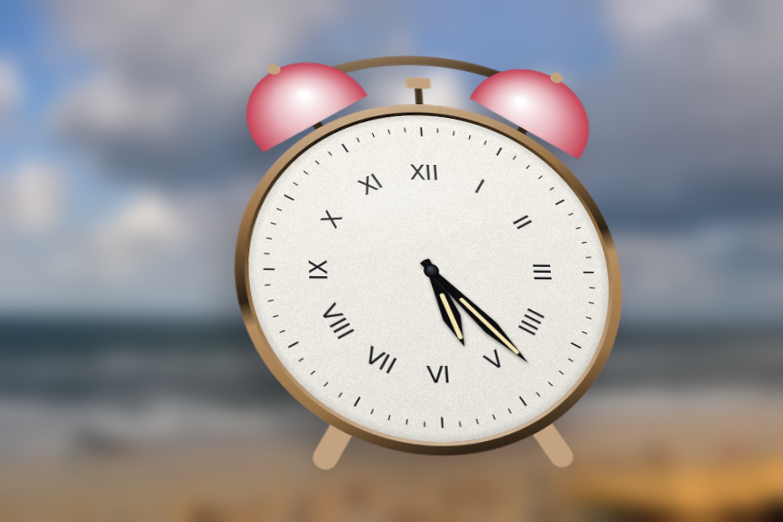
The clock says 5,23
